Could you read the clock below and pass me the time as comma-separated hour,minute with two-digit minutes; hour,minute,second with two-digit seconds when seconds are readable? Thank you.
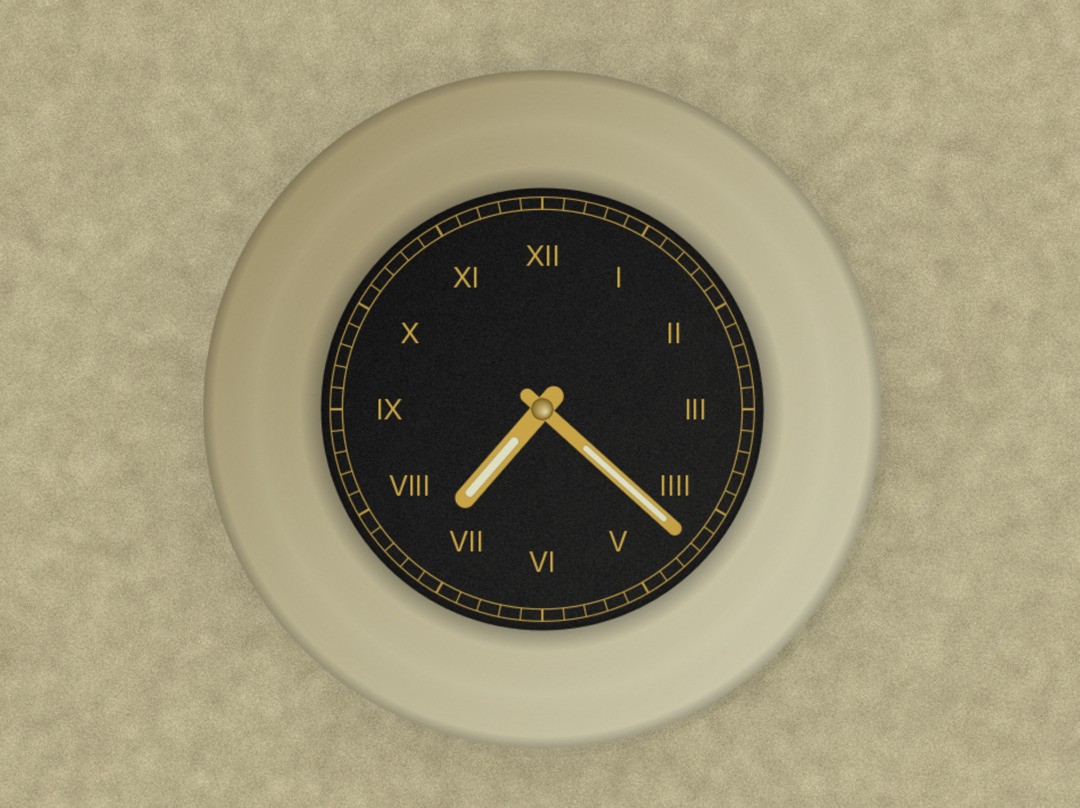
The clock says 7,22
